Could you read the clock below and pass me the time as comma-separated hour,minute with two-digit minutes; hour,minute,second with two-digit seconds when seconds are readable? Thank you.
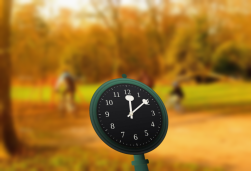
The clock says 12,09
